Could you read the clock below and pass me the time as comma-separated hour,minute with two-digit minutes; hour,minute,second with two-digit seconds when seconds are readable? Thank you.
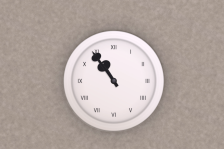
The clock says 10,54
